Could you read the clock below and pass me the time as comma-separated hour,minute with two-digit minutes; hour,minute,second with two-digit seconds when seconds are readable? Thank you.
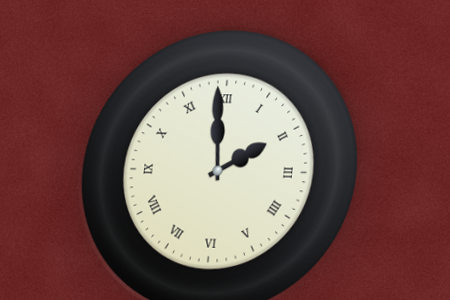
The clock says 1,59
